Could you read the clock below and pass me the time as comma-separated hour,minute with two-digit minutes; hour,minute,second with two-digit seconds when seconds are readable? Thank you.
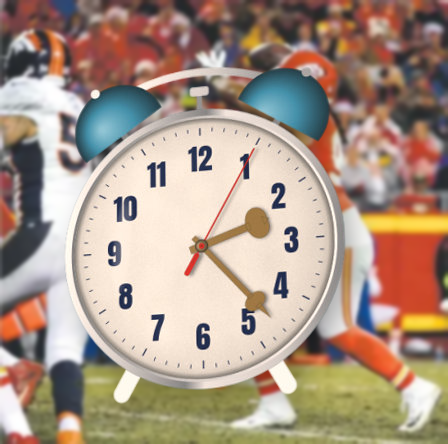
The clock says 2,23,05
